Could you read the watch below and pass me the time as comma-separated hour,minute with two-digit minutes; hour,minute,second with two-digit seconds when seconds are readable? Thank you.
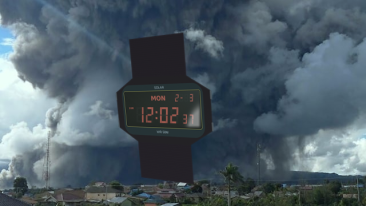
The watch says 12,02,37
